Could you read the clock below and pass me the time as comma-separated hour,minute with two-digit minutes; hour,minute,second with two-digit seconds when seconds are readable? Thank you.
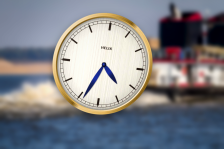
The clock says 4,34
